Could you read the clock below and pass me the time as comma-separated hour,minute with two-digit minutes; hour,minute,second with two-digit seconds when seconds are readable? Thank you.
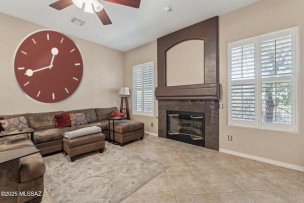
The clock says 12,43
